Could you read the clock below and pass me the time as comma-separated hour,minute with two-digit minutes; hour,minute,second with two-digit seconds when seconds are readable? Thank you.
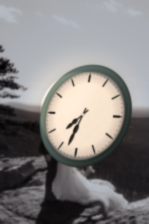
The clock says 7,33
